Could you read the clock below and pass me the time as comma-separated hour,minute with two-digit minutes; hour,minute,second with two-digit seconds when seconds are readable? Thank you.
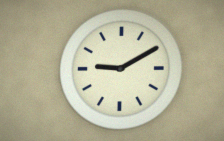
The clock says 9,10
